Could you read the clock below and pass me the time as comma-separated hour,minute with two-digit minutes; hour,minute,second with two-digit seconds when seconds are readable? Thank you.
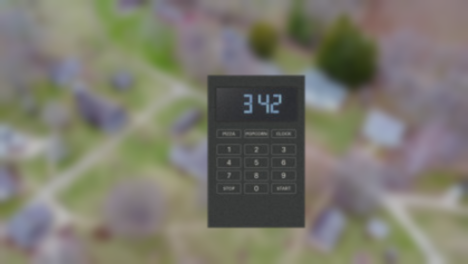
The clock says 3,42
